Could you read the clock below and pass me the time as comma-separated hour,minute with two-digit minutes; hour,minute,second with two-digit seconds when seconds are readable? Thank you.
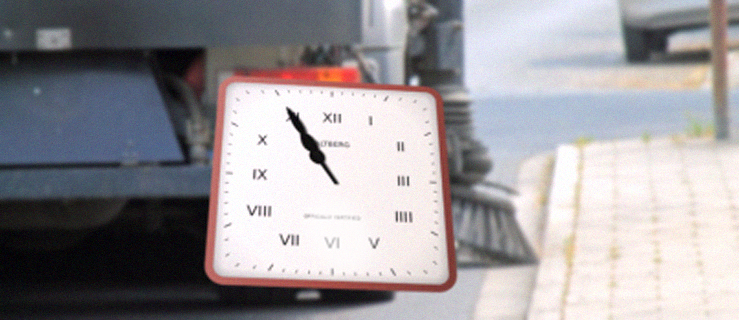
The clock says 10,55
